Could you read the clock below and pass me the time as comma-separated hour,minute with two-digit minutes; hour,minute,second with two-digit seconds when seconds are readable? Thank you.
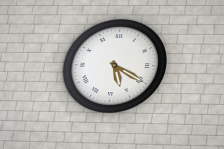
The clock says 5,20
